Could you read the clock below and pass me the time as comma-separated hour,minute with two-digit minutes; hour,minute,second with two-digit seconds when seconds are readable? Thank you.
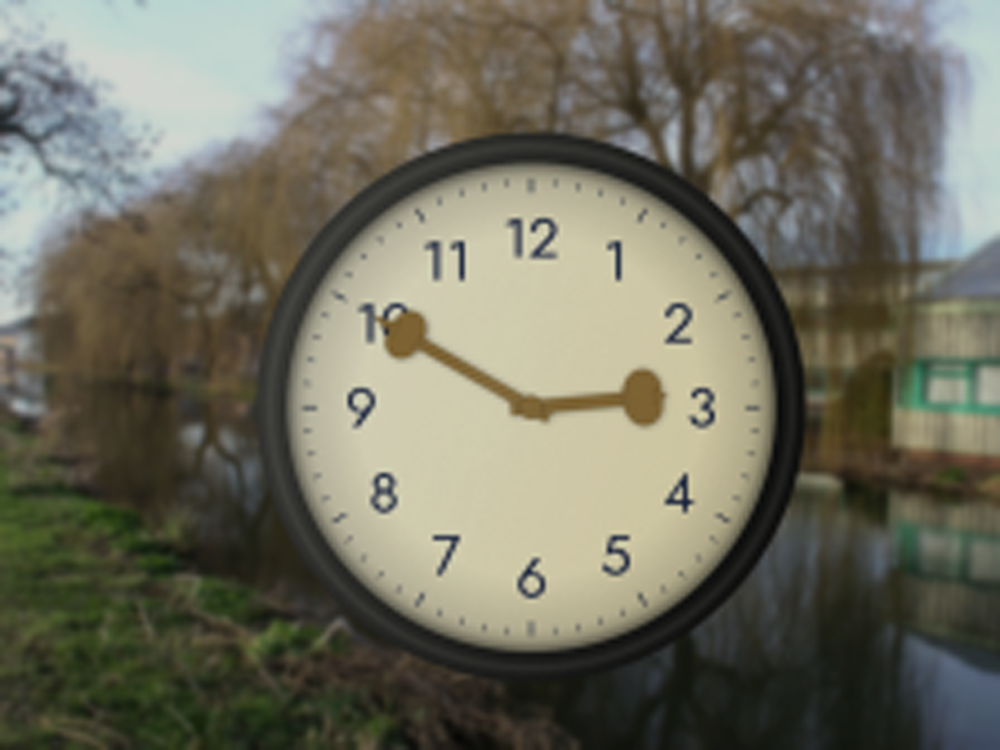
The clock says 2,50
